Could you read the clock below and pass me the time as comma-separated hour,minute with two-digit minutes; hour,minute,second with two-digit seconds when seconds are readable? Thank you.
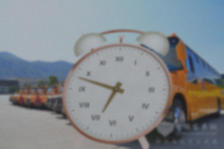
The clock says 6,48
